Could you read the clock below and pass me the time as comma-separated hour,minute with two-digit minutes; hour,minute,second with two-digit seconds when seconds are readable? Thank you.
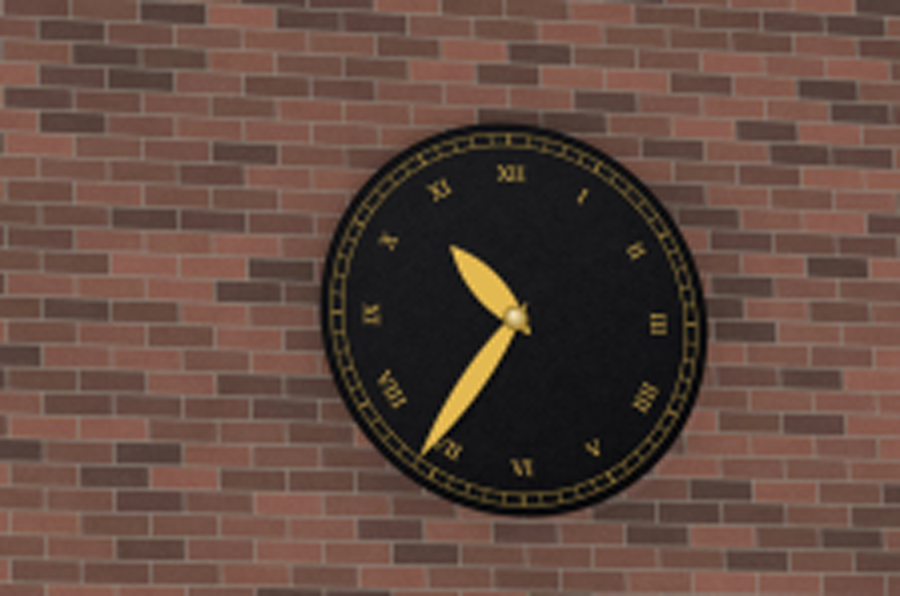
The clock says 10,36
